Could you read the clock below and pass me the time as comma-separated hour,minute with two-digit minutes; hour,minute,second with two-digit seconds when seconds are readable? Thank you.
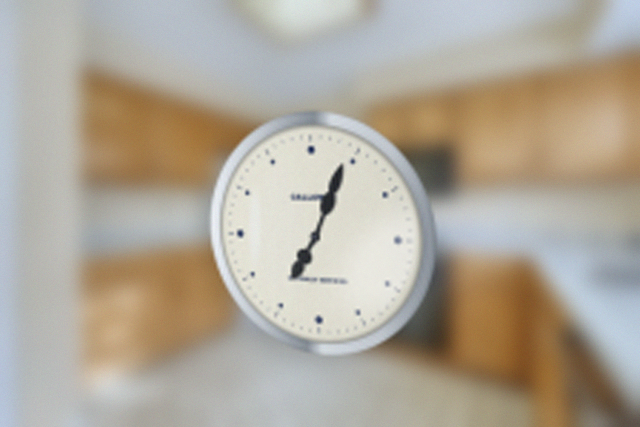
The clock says 7,04
